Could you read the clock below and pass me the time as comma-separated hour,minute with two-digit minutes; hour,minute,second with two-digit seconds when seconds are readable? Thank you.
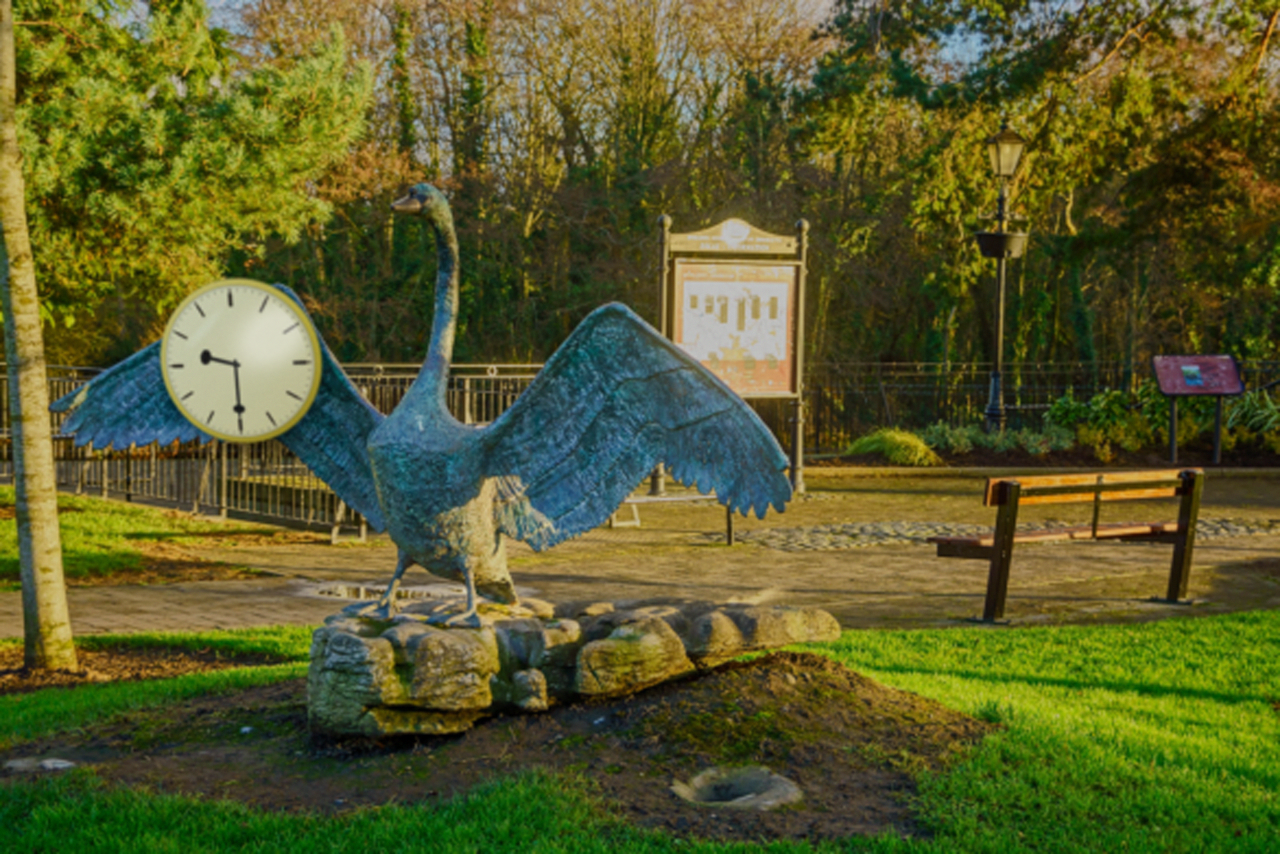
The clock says 9,30
